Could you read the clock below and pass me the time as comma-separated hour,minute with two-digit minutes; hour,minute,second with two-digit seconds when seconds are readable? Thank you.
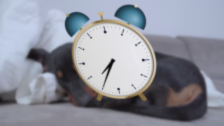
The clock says 7,35
